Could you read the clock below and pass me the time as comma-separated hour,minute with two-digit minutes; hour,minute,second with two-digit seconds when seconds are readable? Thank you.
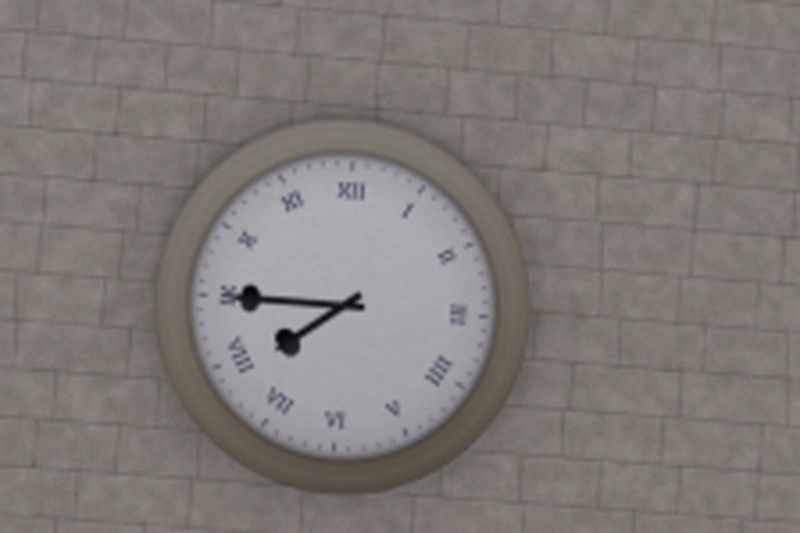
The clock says 7,45
